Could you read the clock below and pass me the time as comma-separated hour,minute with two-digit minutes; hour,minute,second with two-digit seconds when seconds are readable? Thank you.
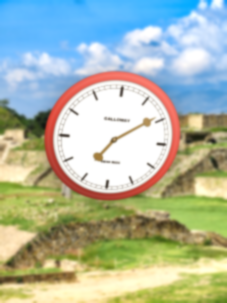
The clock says 7,09
